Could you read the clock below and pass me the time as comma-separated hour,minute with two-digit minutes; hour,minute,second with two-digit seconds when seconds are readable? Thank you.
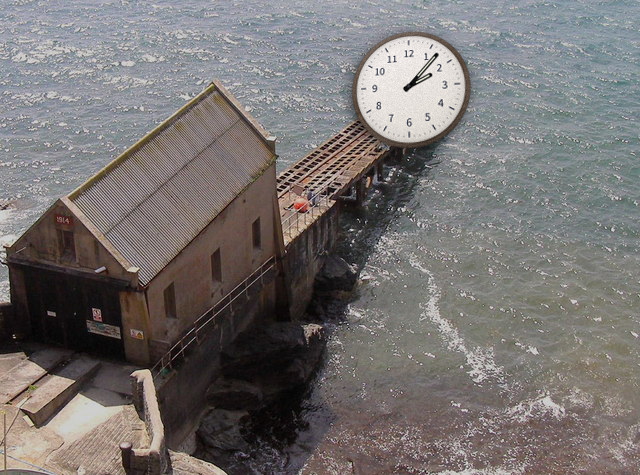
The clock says 2,07
